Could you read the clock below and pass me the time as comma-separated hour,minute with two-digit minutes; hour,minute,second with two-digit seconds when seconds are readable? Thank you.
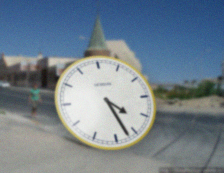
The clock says 4,27
